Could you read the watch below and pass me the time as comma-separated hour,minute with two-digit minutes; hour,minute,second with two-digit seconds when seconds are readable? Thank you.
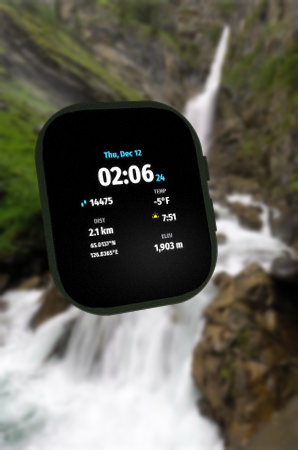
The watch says 2,06,24
